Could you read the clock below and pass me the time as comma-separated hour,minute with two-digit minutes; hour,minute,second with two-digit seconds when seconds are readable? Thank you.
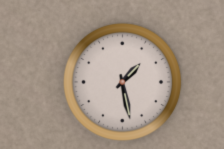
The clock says 1,28
